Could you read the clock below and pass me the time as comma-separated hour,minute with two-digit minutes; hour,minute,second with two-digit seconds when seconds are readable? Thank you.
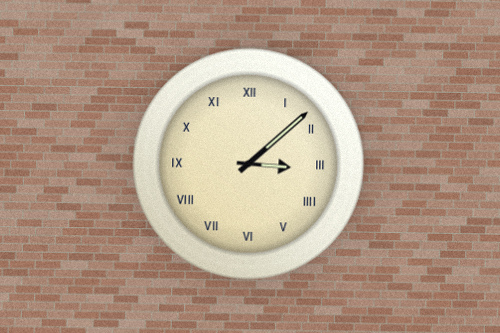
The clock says 3,08
